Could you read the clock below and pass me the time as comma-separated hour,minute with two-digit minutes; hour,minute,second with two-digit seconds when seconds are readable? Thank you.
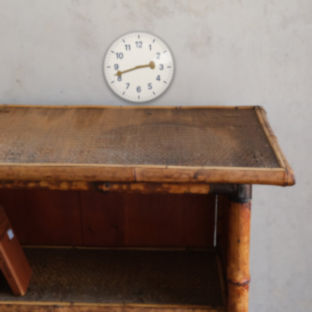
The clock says 2,42
